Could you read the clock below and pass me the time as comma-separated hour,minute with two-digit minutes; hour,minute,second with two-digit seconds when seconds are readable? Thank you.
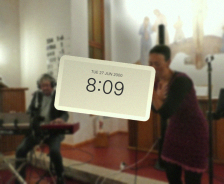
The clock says 8,09
